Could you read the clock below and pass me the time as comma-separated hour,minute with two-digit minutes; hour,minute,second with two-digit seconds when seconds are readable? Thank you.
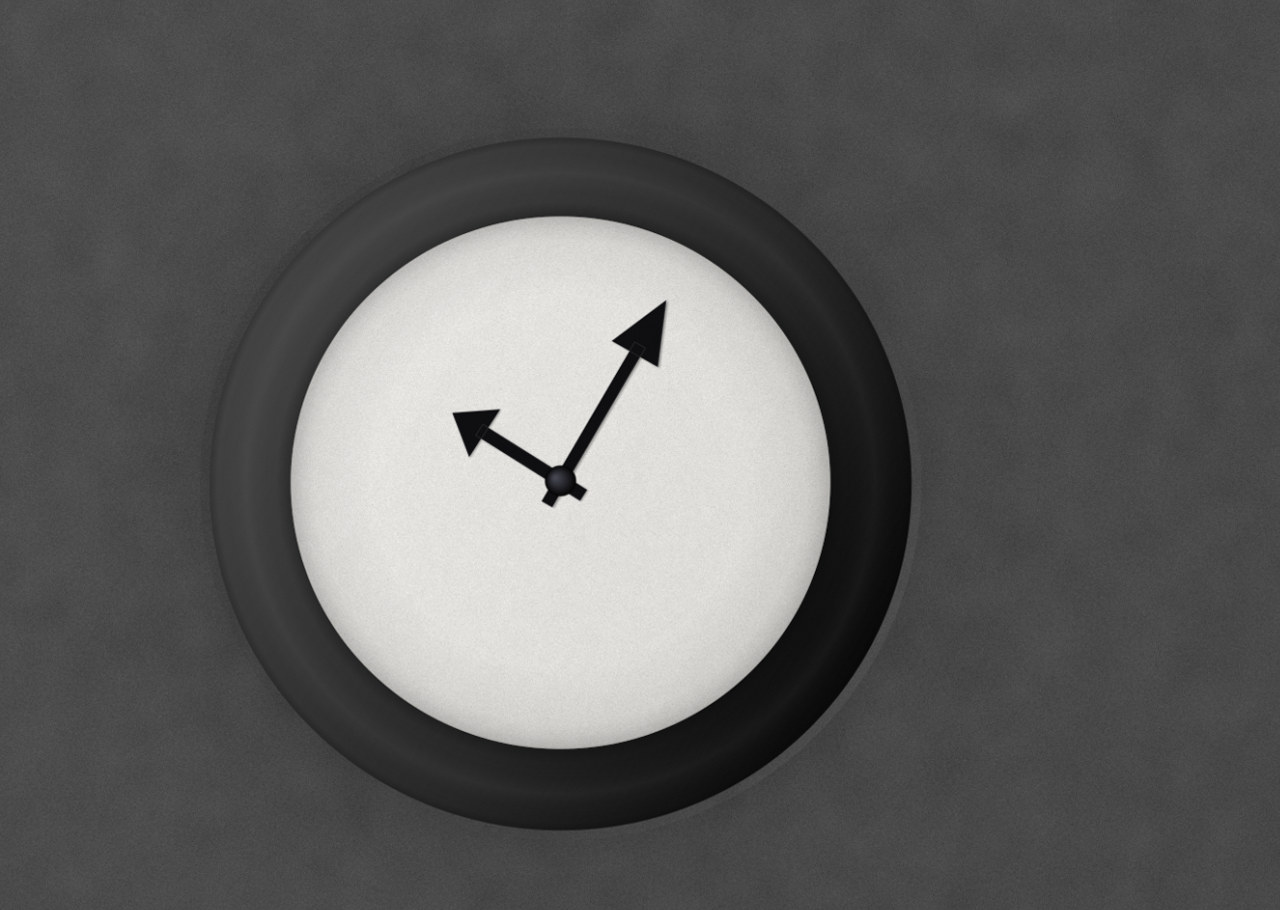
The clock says 10,05
